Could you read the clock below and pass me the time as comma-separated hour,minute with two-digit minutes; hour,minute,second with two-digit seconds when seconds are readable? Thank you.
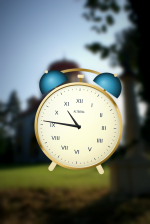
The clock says 10,46
